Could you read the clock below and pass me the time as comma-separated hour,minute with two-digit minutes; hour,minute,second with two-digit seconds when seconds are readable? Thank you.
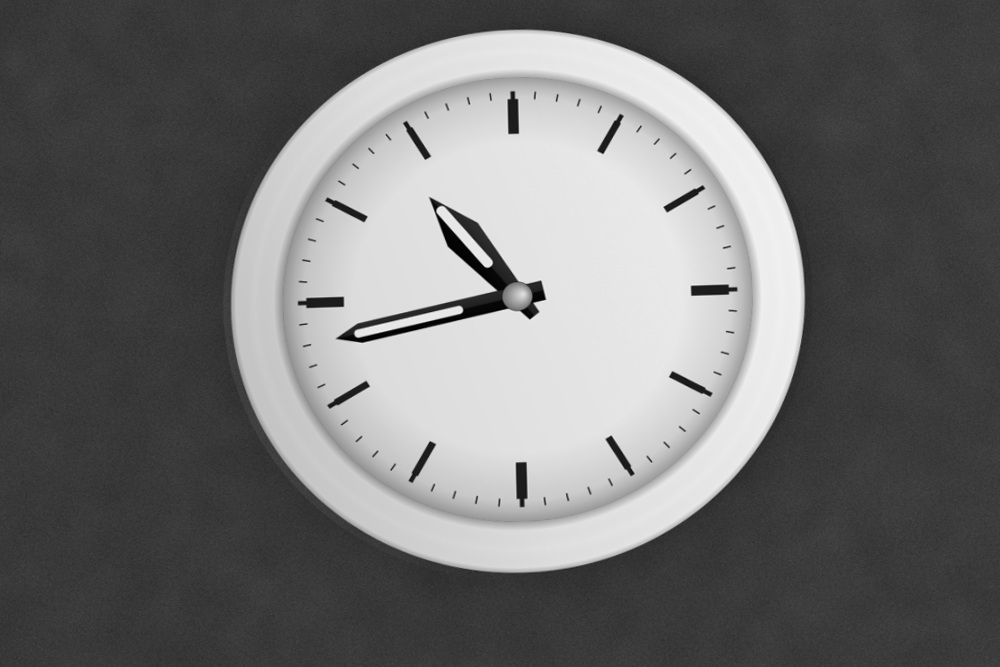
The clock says 10,43
